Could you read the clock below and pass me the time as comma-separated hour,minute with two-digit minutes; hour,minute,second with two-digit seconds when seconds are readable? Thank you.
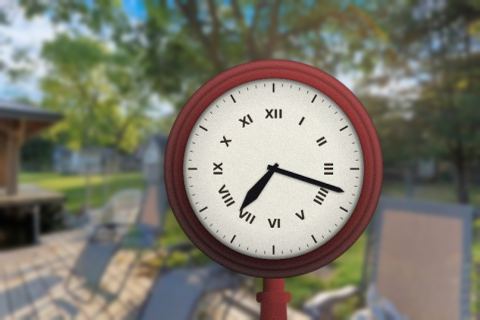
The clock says 7,18
